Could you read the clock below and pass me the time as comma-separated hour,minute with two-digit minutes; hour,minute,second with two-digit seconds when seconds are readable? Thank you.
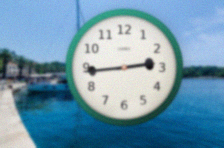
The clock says 2,44
